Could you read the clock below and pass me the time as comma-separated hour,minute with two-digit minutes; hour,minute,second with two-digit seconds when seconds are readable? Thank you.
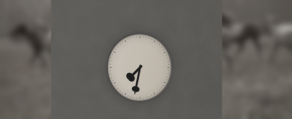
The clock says 7,32
